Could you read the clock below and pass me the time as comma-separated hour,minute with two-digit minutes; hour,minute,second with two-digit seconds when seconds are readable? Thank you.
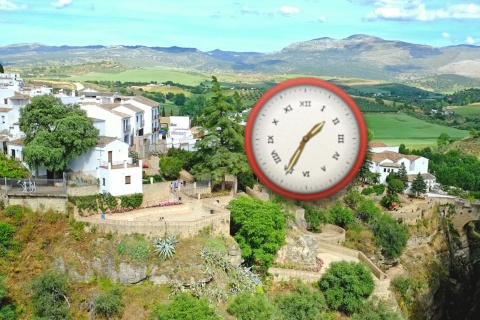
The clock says 1,35
